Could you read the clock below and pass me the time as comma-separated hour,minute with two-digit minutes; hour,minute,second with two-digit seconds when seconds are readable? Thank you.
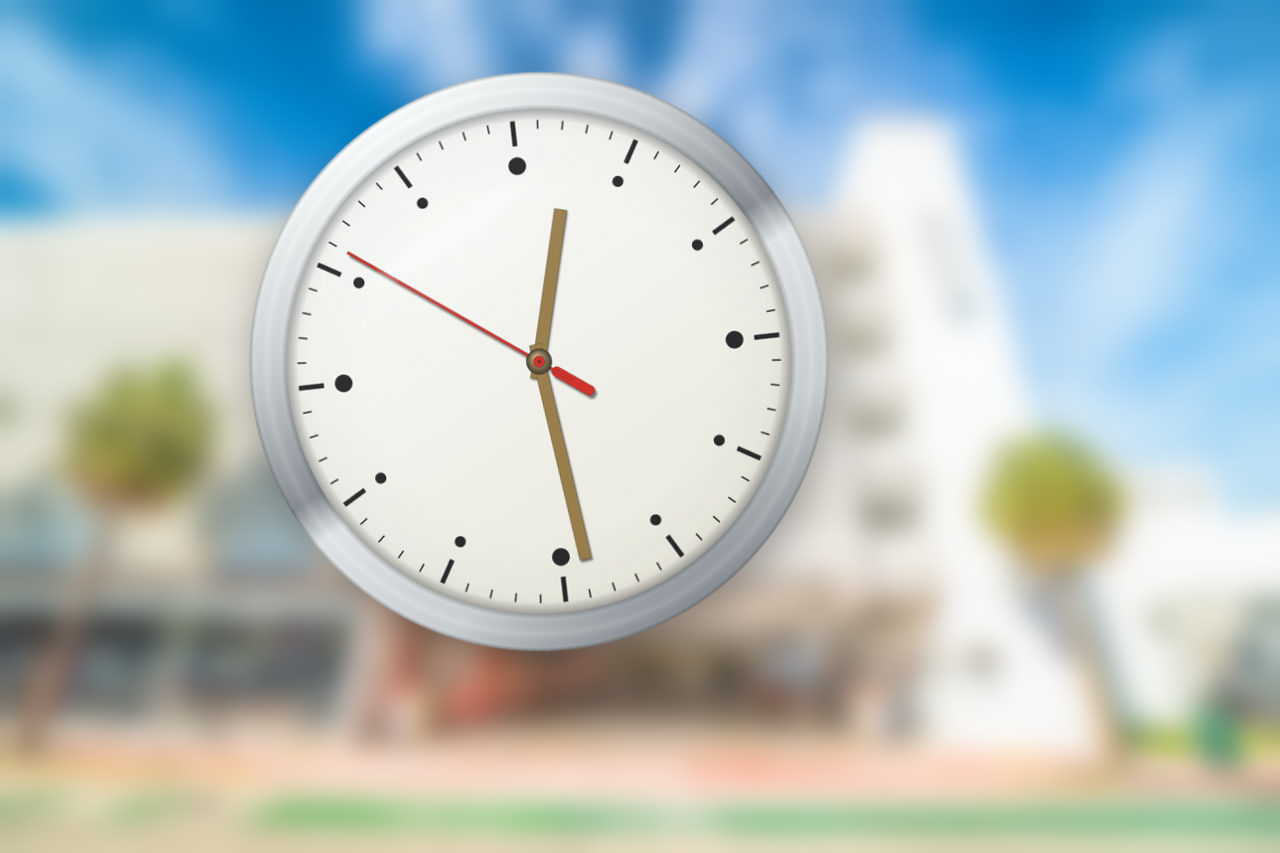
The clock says 12,28,51
